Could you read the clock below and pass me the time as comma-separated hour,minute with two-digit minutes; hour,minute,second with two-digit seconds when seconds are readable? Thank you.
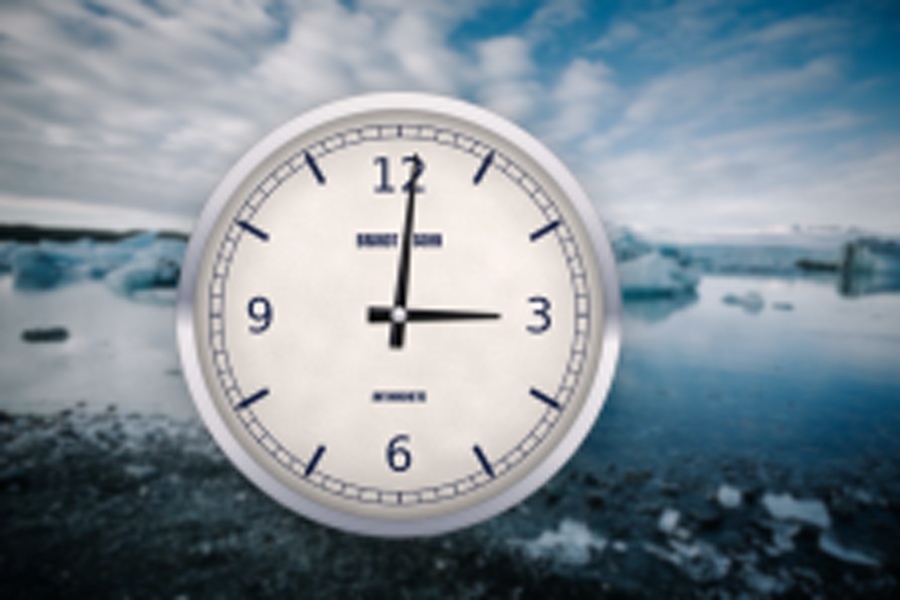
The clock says 3,01
